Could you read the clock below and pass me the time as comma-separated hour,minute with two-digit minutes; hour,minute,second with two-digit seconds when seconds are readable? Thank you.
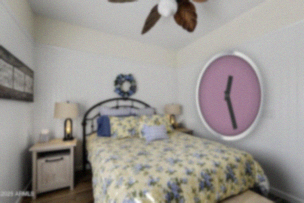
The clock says 12,27
